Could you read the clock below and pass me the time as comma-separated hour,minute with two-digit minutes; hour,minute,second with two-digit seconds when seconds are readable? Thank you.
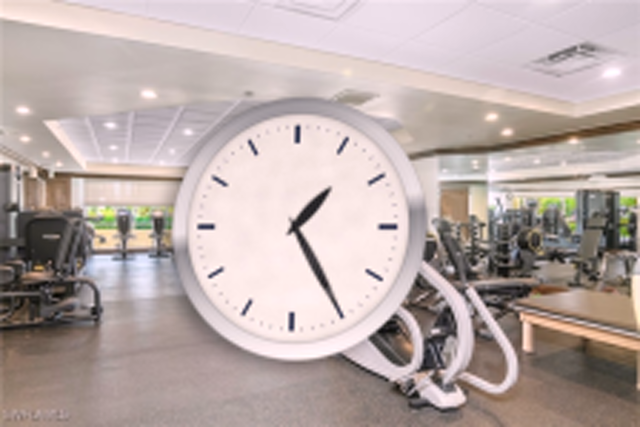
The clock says 1,25
